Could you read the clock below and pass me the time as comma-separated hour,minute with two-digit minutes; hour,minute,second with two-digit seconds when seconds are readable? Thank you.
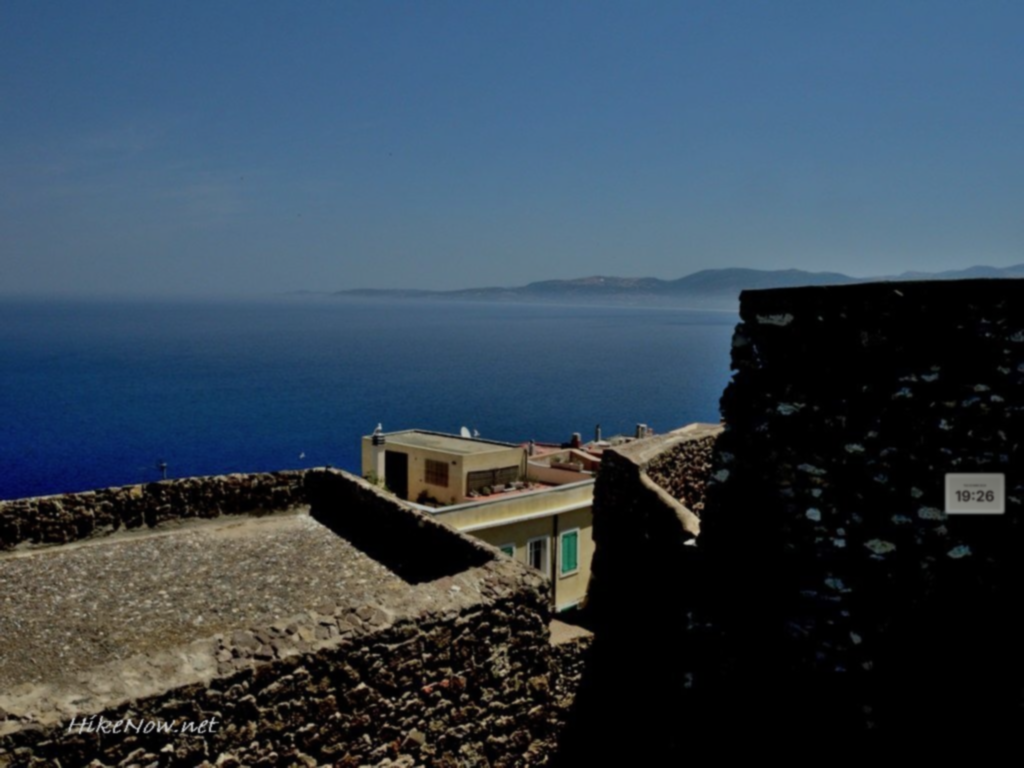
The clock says 19,26
